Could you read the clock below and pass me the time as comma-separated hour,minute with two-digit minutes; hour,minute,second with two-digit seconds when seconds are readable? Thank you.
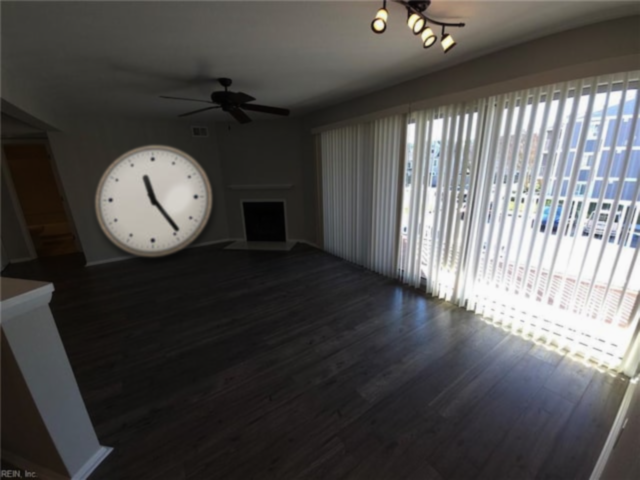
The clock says 11,24
